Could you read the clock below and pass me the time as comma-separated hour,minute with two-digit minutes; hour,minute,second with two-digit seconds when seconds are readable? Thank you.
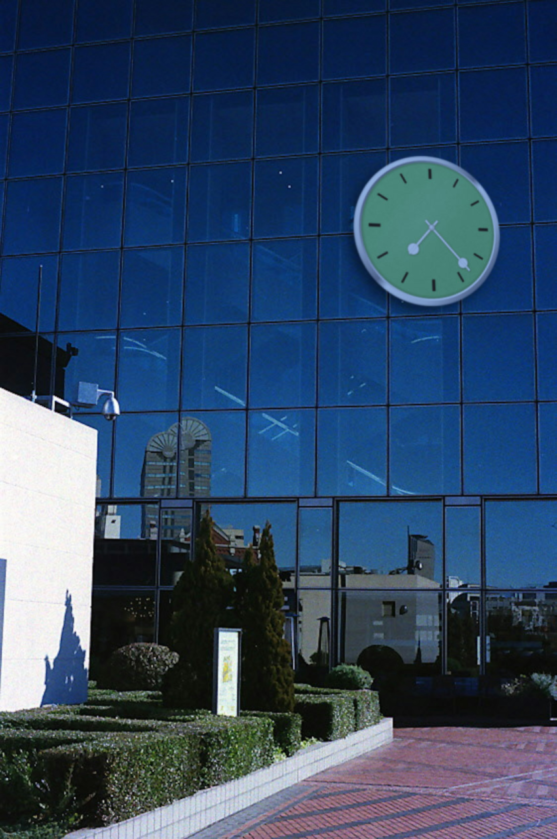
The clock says 7,23
